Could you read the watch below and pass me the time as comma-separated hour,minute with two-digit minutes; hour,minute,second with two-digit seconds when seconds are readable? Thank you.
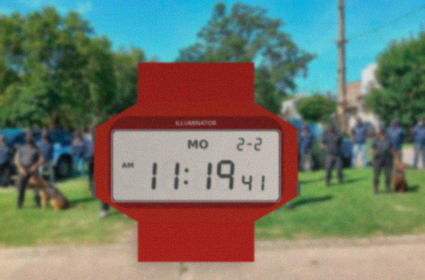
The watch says 11,19,41
